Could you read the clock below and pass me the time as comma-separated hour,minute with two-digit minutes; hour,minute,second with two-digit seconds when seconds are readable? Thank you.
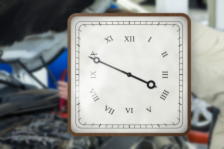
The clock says 3,49
